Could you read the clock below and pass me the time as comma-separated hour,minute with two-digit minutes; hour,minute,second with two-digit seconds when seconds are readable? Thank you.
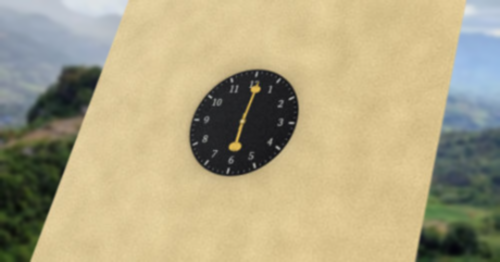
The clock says 6,01
